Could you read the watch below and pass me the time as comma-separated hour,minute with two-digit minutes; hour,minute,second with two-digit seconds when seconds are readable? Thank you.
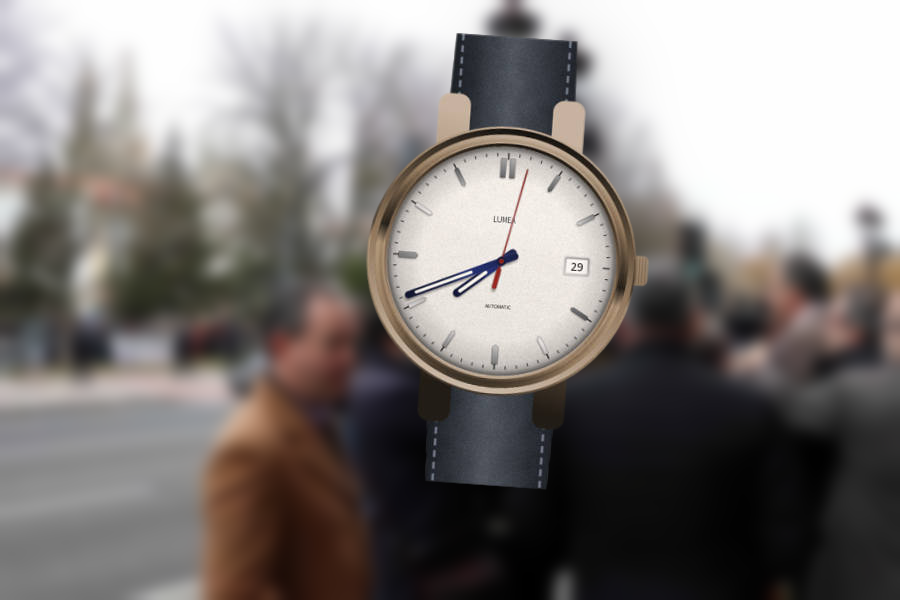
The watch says 7,41,02
